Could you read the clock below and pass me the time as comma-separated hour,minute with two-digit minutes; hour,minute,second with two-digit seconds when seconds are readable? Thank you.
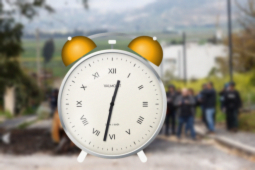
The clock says 12,32
